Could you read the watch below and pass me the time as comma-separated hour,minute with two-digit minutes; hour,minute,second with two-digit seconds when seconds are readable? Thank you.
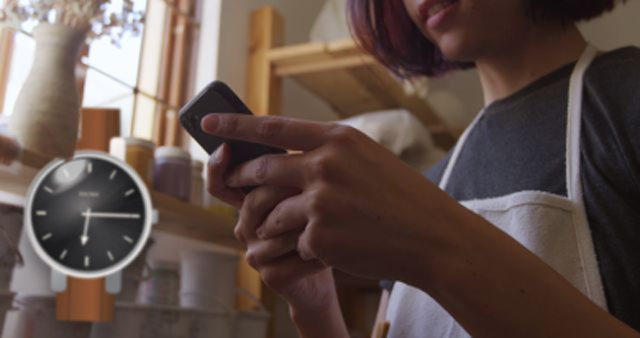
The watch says 6,15
